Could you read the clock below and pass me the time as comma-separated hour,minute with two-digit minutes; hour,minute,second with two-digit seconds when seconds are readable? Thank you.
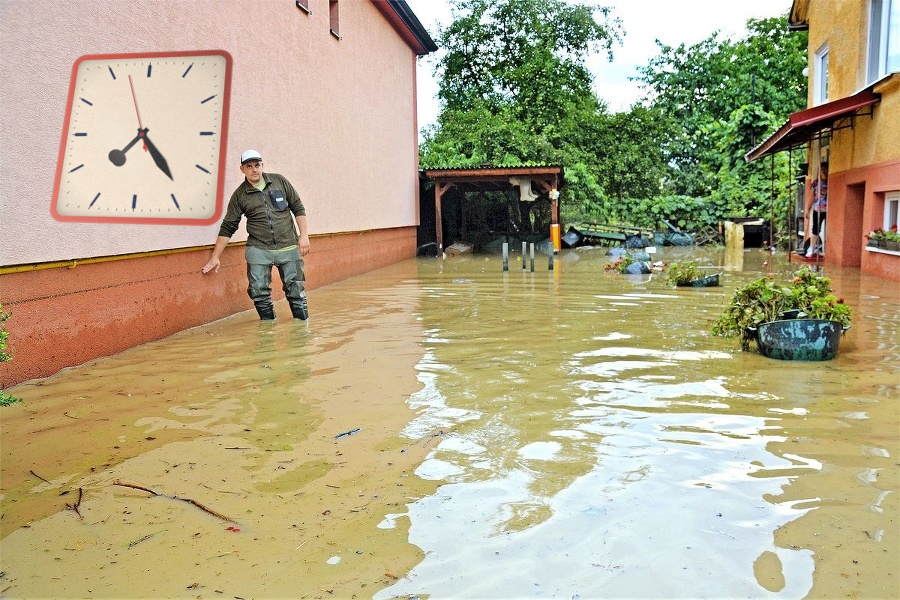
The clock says 7,23,57
